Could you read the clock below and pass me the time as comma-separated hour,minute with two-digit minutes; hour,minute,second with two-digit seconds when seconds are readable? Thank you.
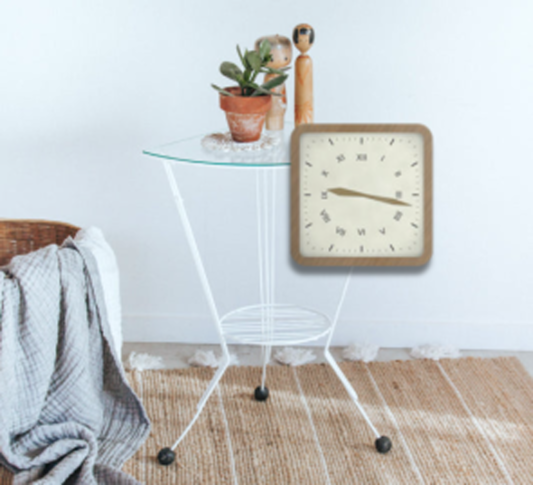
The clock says 9,17
